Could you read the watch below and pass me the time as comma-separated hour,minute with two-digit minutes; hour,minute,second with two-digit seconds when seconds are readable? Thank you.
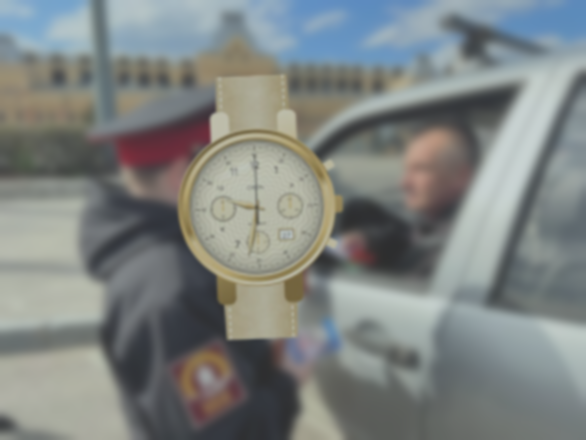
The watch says 9,32
